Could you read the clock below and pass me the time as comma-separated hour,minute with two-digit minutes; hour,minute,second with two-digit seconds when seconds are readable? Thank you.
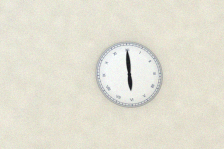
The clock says 6,00
